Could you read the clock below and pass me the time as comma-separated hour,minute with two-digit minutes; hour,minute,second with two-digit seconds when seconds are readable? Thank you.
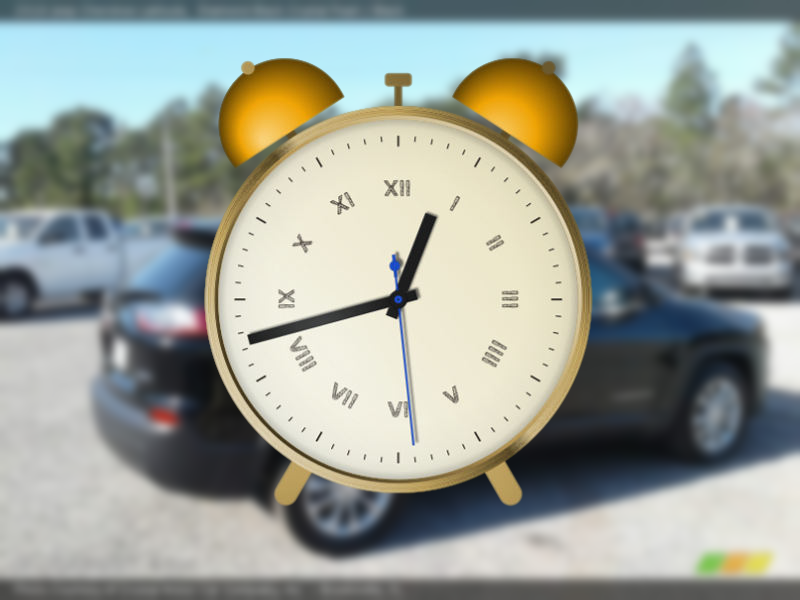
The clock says 12,42,29
